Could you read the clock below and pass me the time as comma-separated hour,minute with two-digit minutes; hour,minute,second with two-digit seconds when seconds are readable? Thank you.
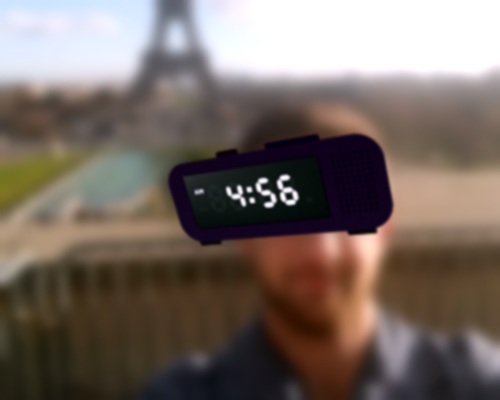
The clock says 4,56
